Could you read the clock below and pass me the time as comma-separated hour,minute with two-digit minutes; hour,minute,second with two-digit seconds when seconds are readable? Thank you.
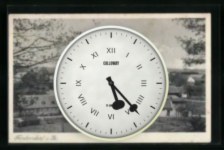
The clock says 5,23
